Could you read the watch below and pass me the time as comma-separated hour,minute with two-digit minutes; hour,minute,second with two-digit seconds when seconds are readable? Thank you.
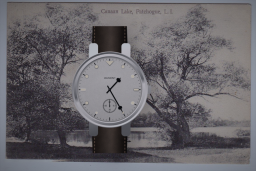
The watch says 1,25
